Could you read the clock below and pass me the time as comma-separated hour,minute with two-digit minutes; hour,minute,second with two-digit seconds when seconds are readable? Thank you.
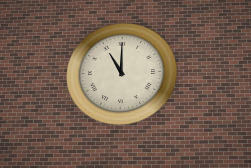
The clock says 11,00
